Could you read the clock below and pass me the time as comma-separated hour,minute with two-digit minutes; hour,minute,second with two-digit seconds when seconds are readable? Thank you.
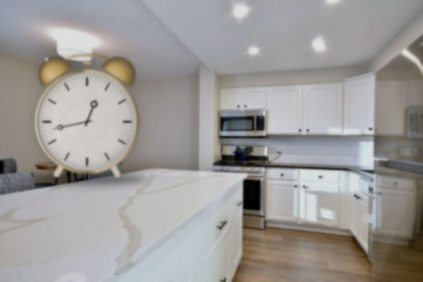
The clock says 12,43
